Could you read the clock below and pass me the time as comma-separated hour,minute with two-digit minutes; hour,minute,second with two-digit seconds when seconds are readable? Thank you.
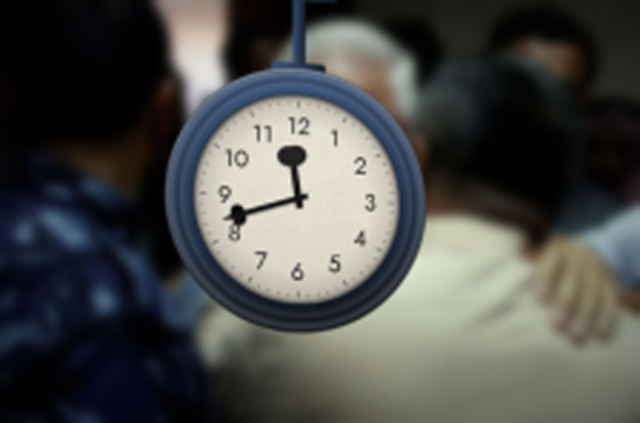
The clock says 11,42
